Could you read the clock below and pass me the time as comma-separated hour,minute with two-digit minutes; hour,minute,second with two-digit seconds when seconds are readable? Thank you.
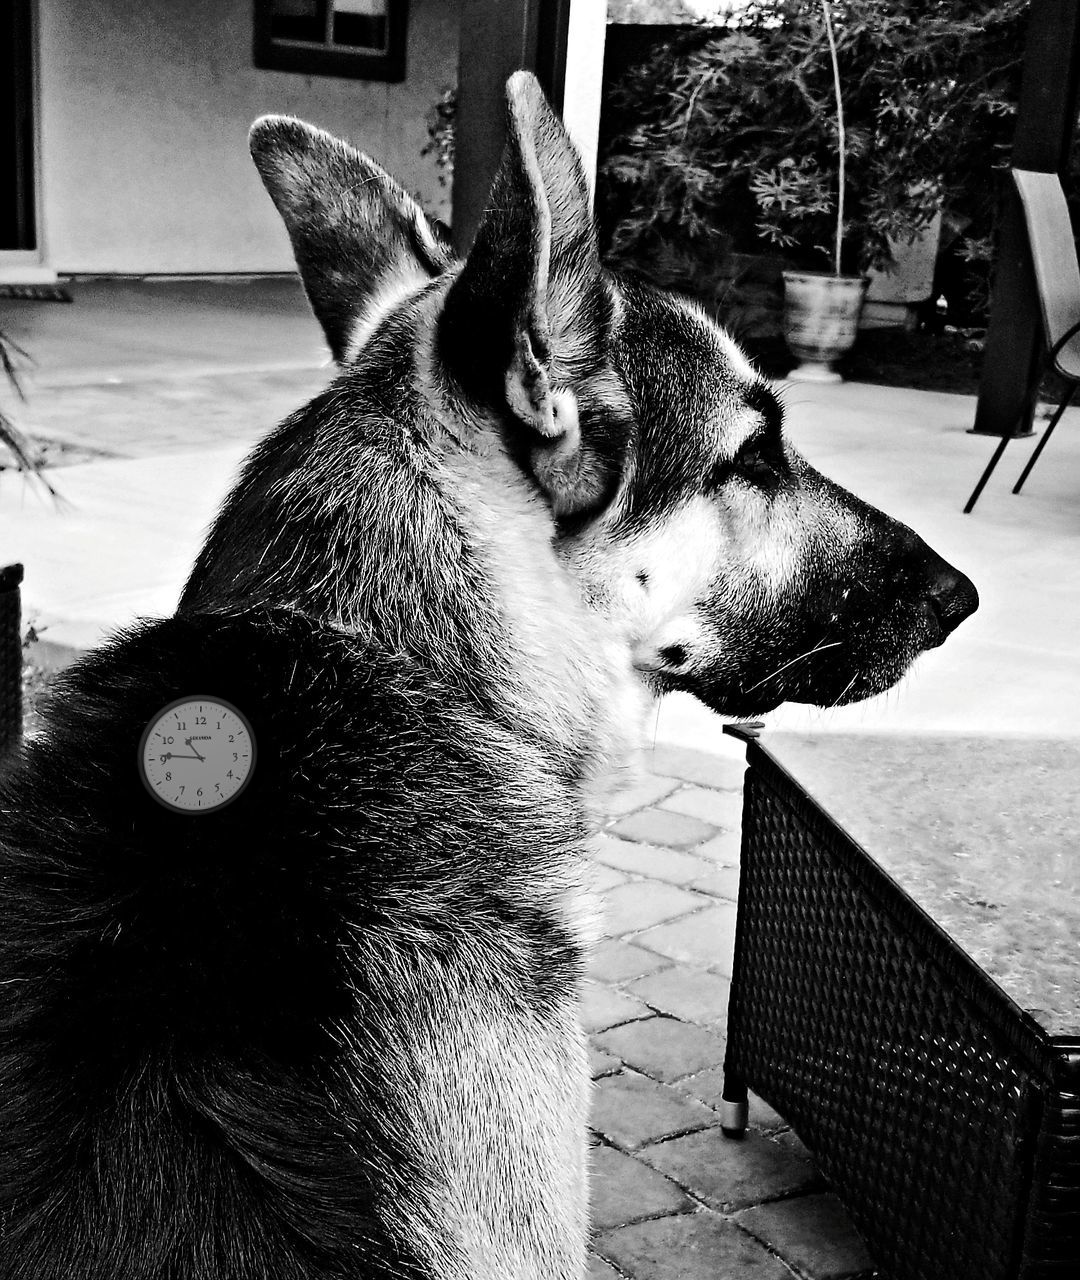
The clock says 10,46
